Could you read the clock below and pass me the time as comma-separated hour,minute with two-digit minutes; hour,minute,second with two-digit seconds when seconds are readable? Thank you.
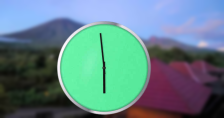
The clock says 5,59
